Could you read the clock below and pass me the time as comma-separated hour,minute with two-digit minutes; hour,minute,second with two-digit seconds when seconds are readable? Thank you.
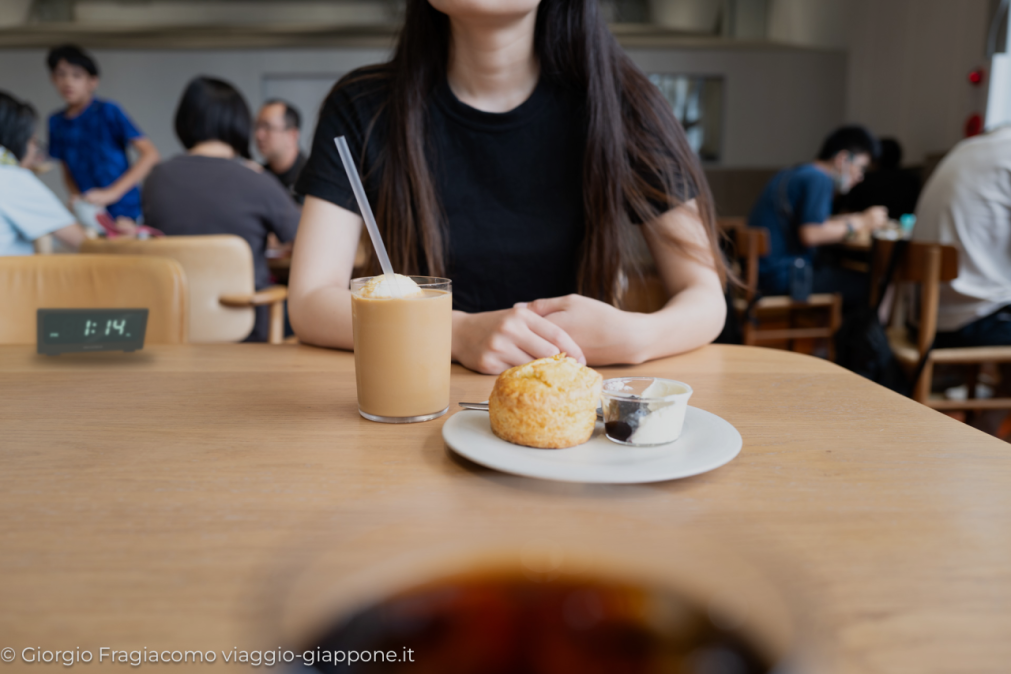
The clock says 1,14
